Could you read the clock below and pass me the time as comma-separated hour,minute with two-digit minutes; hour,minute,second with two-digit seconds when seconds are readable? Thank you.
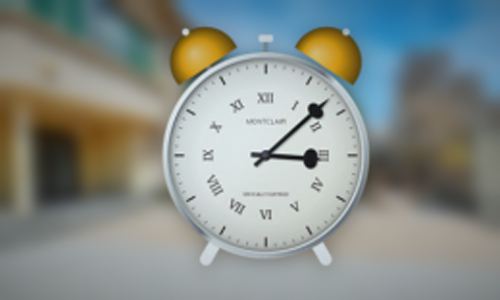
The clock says 3,08
